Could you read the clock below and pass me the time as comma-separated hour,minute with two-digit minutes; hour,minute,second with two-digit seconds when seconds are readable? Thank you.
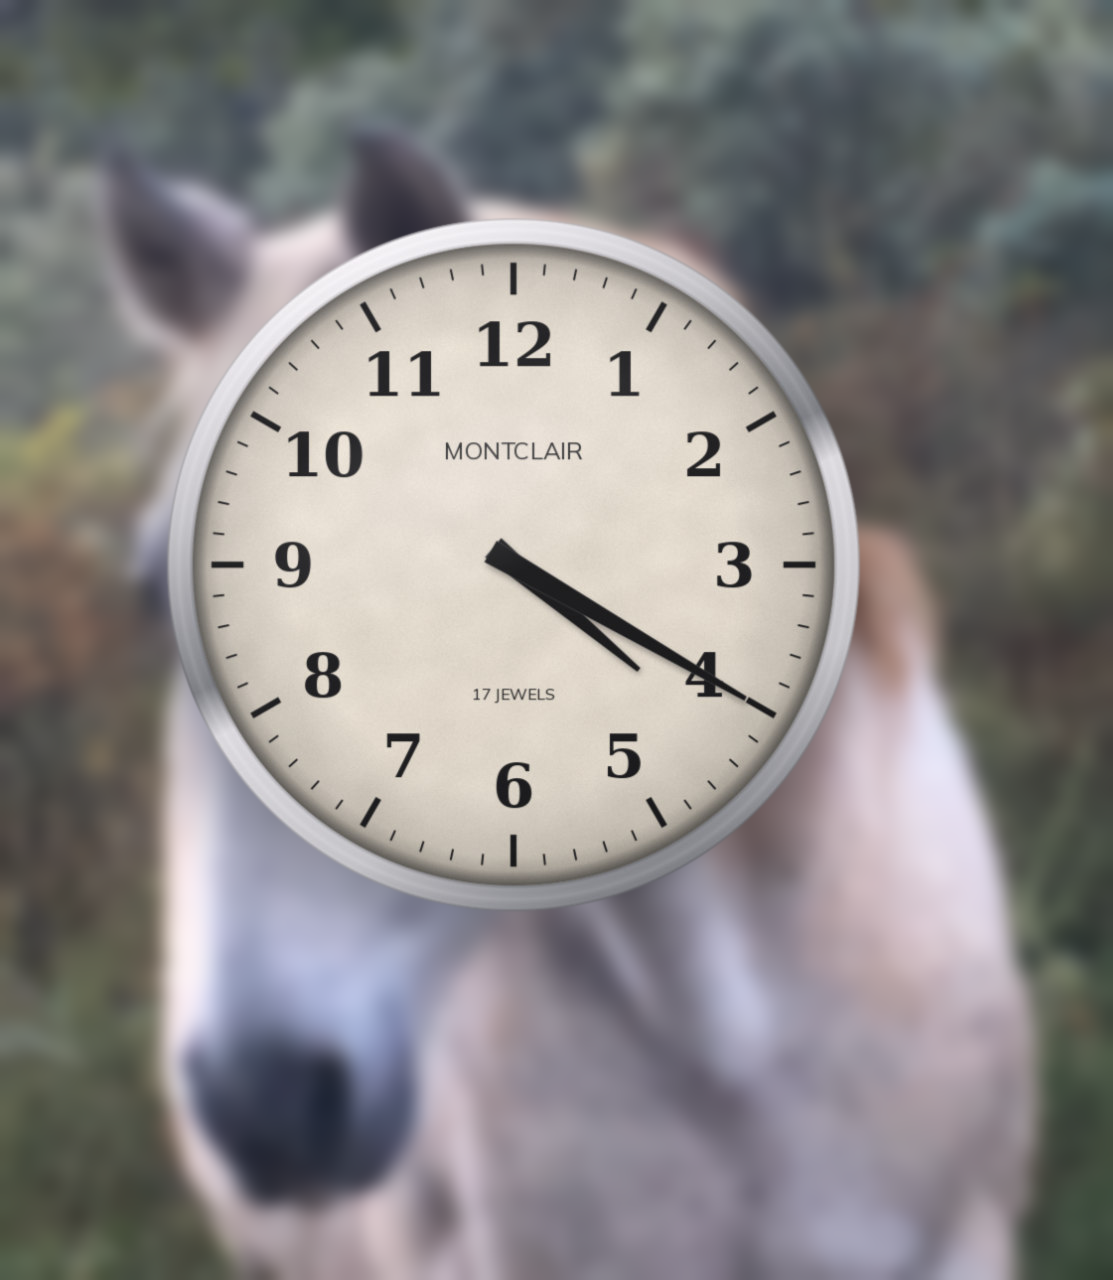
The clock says 4,20
